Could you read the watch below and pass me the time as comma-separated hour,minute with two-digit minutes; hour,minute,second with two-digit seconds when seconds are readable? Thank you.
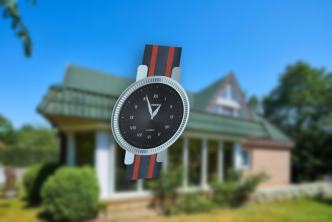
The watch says 12,56
